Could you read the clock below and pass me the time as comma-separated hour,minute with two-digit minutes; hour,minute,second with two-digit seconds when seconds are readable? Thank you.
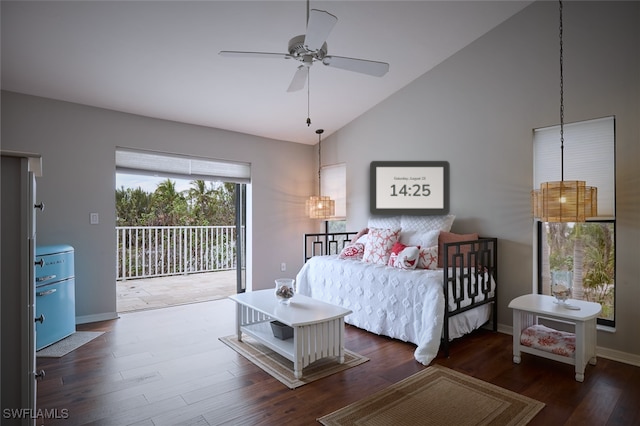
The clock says 14,25
